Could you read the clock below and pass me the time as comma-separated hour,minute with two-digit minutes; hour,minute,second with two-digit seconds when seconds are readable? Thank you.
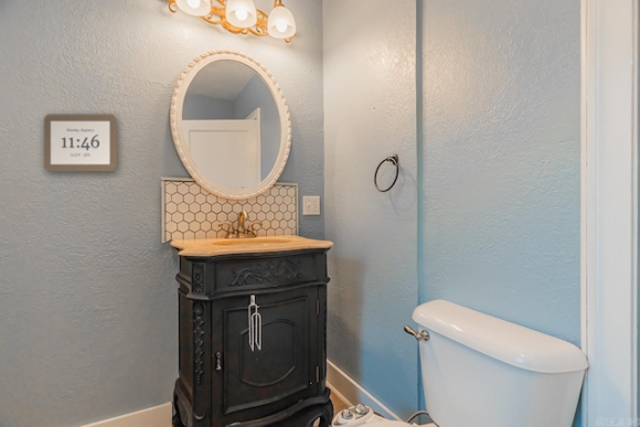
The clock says 11,46
